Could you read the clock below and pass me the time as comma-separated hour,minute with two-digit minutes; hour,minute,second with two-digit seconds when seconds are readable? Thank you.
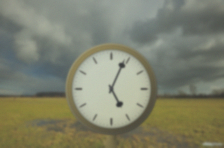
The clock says 5,04
